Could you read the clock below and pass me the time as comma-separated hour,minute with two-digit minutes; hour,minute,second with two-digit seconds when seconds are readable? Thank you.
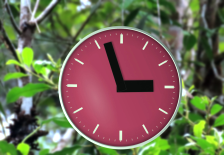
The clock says 2,57
